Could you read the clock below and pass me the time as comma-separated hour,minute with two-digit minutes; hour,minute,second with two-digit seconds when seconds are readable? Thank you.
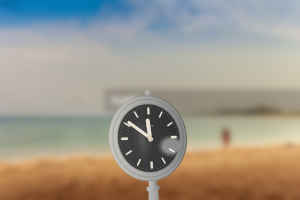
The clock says 11,51
